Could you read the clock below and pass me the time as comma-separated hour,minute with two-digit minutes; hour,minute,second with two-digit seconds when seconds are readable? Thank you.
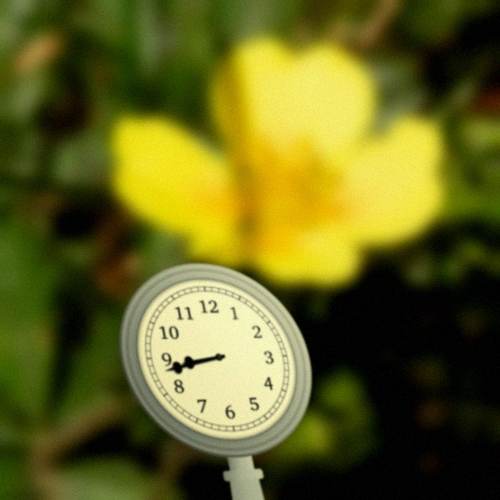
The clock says 8,43
